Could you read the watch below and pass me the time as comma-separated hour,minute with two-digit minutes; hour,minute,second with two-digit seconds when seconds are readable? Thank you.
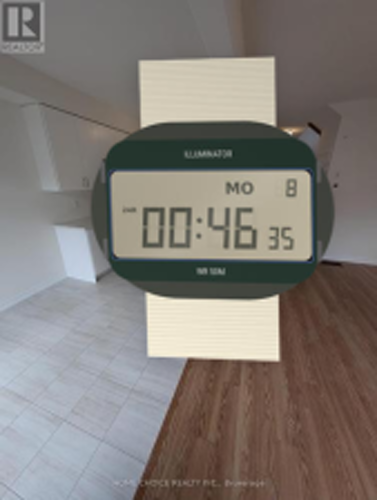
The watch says 0,46,35
